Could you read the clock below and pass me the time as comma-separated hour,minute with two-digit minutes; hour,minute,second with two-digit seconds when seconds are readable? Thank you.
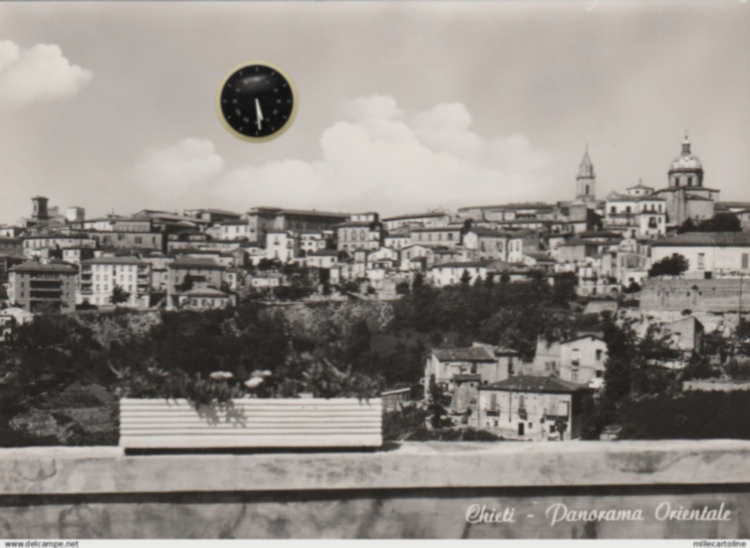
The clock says 5,29
